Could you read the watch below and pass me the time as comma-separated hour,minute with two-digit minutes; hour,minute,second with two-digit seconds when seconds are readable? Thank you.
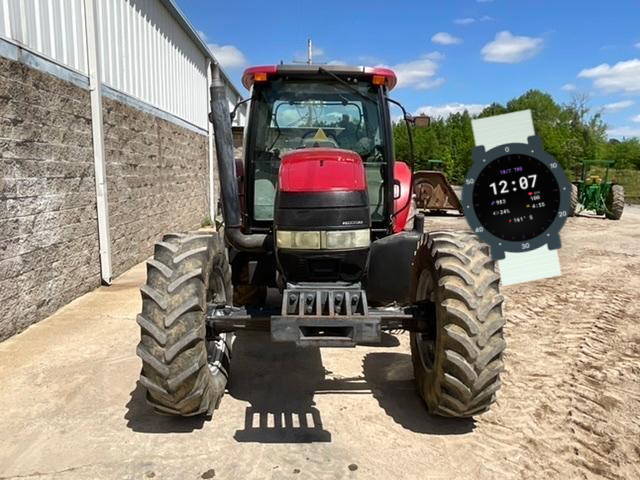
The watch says 12,07
